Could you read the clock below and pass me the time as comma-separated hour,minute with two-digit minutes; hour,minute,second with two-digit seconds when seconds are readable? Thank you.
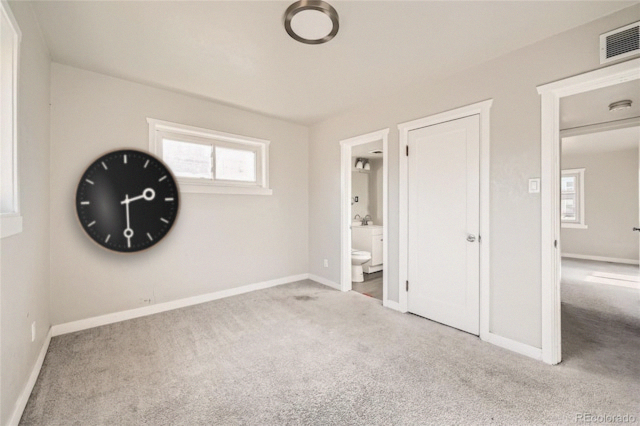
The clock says 2,30
